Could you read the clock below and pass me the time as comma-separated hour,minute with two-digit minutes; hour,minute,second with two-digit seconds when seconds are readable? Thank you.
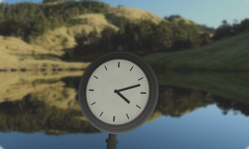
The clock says 4,12
